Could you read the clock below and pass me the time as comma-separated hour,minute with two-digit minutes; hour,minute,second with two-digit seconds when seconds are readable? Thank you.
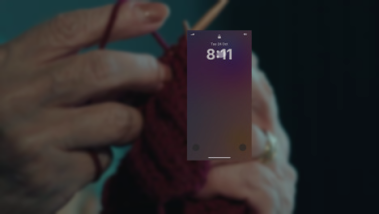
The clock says 8,11
